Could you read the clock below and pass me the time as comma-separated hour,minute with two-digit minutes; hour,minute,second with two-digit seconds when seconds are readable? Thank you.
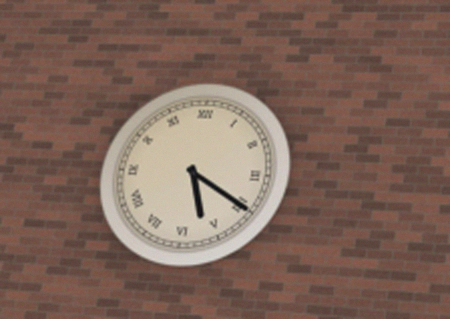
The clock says 5,20
